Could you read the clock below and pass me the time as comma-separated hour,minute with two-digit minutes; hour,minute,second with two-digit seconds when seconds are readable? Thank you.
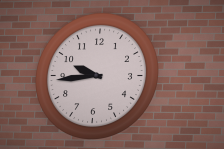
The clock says 9,44
